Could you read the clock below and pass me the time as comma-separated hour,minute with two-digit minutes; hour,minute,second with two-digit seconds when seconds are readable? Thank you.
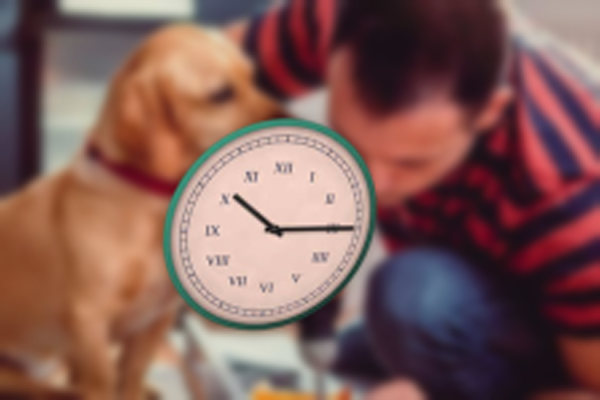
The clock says 10,15
